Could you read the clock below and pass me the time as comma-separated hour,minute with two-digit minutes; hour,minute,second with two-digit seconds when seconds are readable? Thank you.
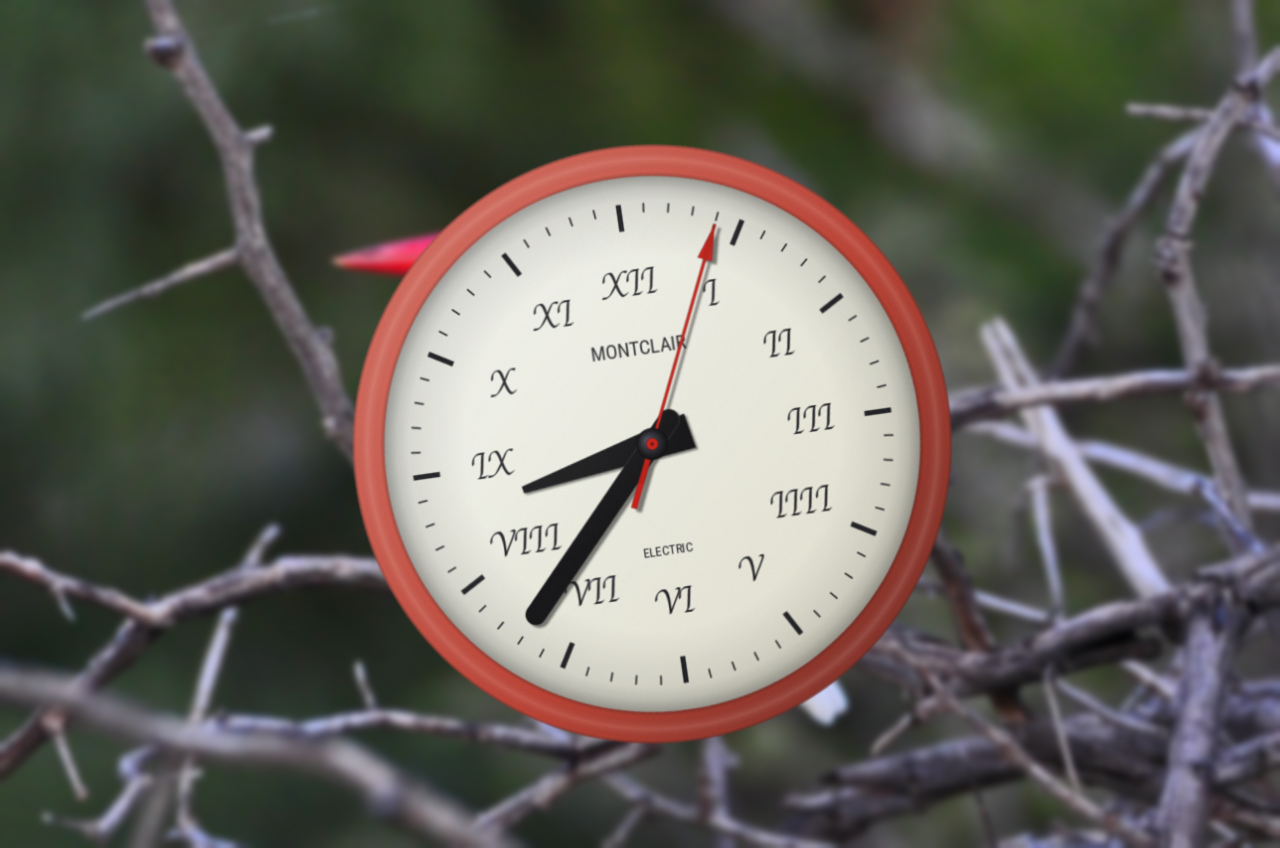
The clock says 8,37,04
